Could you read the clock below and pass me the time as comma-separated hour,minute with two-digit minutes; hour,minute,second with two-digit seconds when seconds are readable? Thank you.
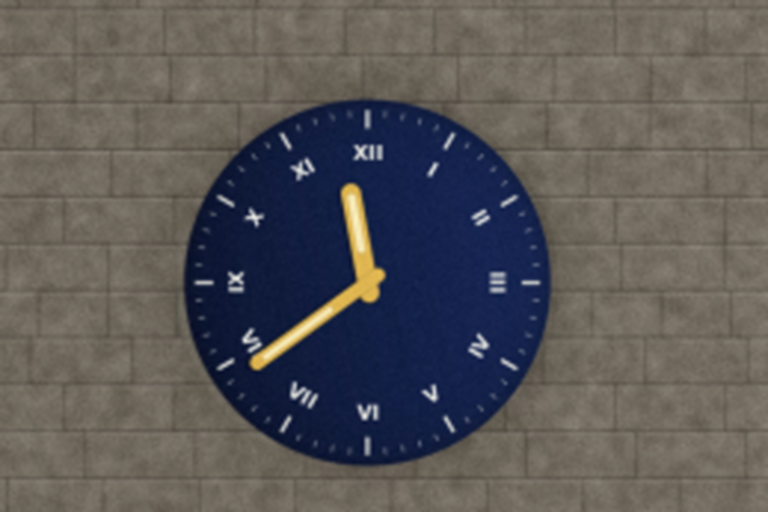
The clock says 11,39
